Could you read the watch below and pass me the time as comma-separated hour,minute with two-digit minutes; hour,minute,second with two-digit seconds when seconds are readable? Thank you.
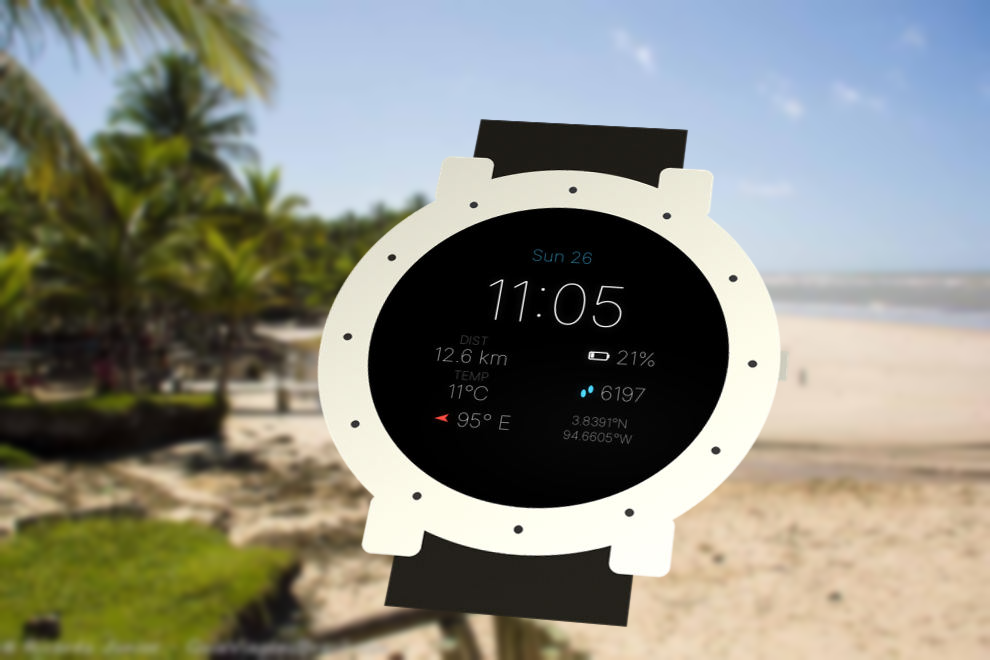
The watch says 11,05
